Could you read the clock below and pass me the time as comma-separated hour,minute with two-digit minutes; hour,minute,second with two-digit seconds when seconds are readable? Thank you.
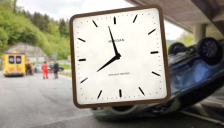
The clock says 7,58
